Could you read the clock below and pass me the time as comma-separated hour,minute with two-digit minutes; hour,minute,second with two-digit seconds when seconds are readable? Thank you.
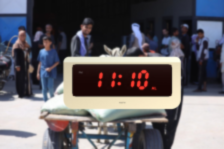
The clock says 11,10
